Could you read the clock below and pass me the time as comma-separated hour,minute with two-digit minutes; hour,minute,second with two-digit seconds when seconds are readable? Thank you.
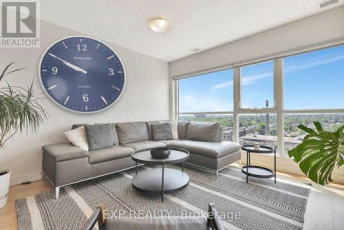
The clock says 9,50
